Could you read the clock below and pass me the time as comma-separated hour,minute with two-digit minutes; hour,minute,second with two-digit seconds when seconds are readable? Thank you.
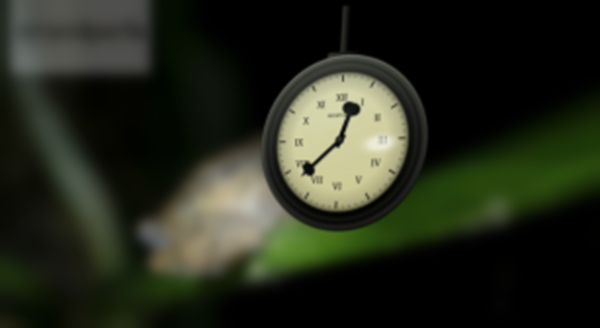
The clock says 12,38
